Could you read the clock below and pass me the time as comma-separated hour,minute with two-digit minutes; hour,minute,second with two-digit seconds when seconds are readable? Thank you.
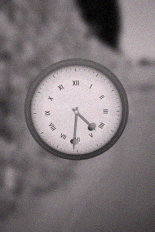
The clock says 4,31
